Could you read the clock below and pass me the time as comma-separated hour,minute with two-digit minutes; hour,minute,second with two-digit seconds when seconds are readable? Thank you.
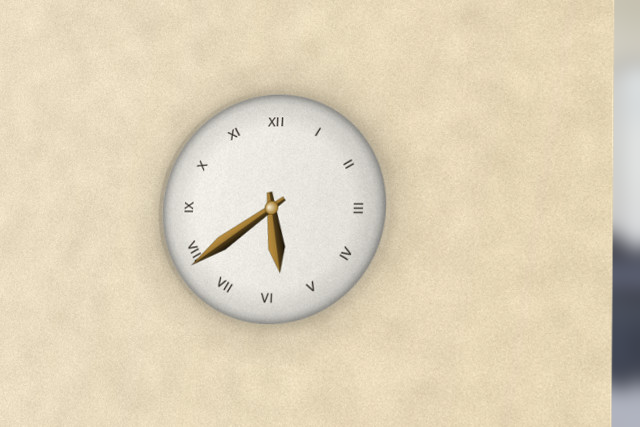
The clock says 5,39
